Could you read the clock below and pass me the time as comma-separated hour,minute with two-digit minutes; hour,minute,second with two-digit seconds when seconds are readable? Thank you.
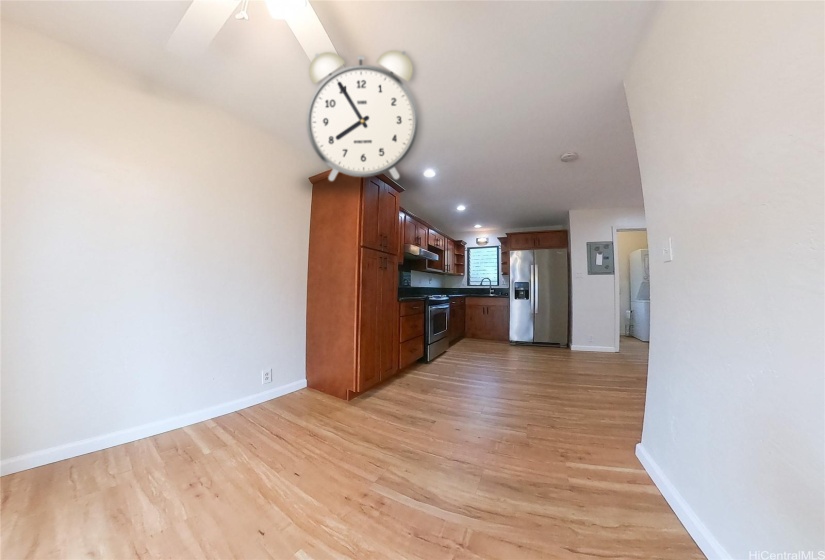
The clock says 7,55
